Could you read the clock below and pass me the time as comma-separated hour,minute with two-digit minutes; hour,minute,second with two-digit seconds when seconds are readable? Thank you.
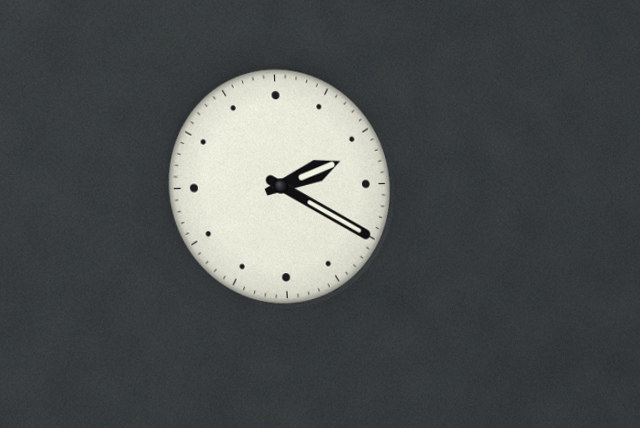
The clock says 2,20
